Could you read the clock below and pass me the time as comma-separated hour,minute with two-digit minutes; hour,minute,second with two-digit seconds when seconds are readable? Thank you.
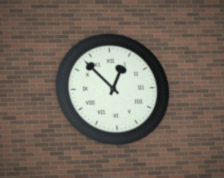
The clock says 12,53
